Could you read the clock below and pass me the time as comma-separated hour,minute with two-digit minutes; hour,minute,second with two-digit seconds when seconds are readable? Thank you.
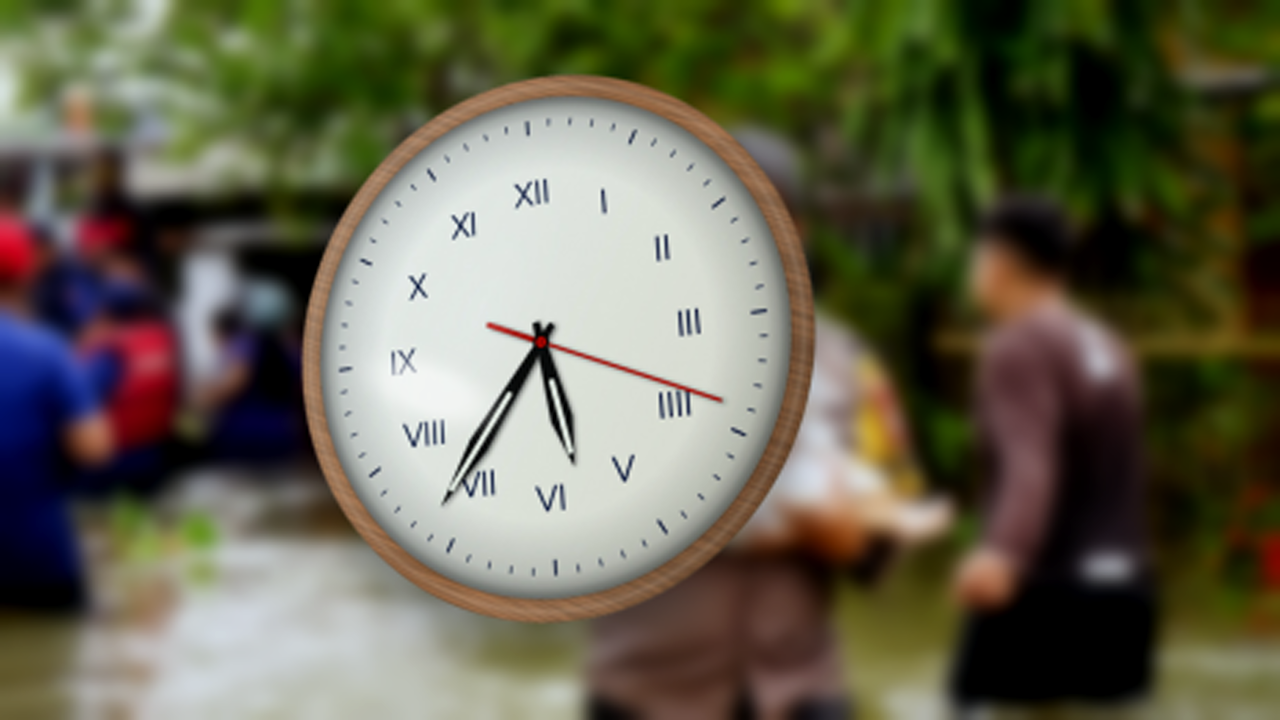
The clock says 5,36,19
